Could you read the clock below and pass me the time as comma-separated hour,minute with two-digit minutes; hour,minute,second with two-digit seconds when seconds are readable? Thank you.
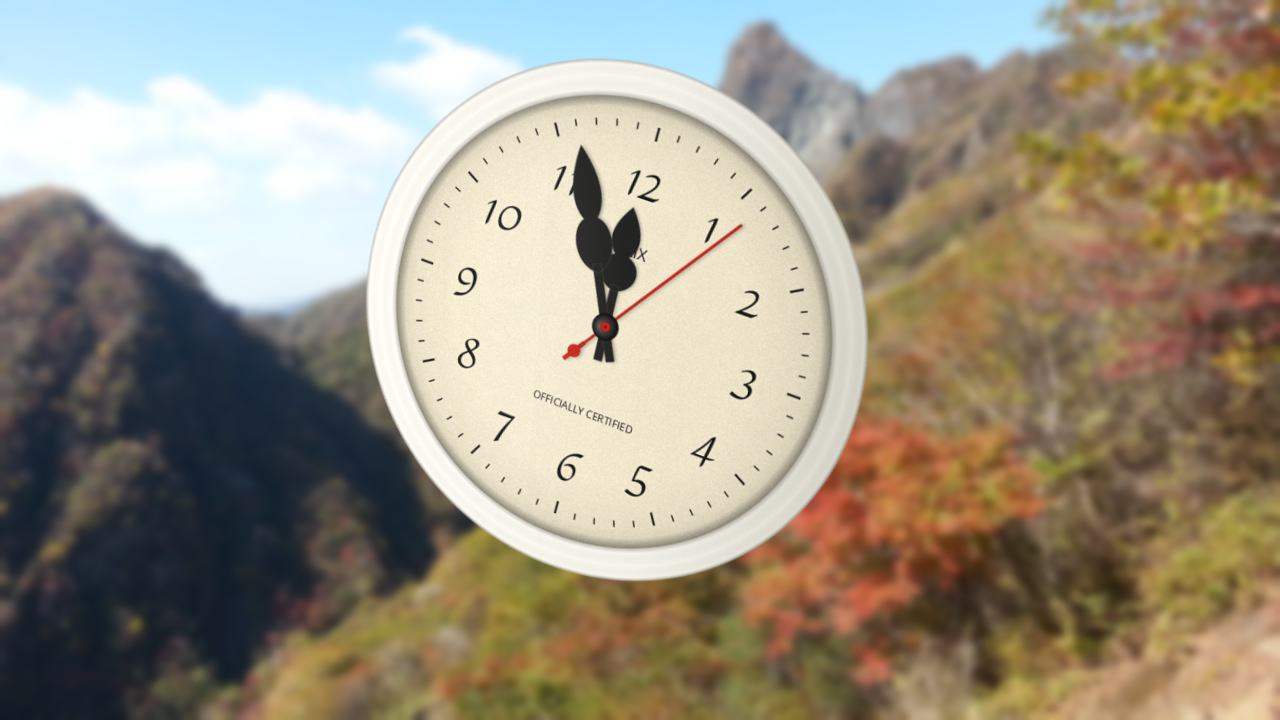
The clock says 11,56,06
